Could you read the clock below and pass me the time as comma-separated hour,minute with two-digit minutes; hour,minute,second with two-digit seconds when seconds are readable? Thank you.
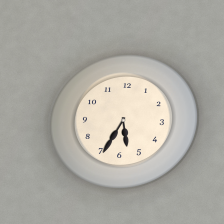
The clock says 5,34
